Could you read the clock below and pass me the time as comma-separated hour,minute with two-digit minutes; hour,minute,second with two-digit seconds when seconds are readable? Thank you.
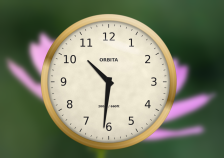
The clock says 10,31
